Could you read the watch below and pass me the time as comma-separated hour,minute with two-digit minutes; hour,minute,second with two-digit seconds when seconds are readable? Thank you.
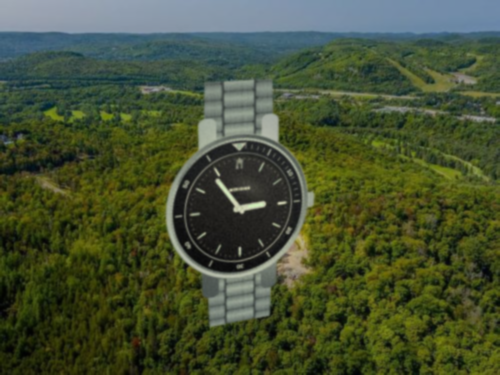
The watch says 2,54
